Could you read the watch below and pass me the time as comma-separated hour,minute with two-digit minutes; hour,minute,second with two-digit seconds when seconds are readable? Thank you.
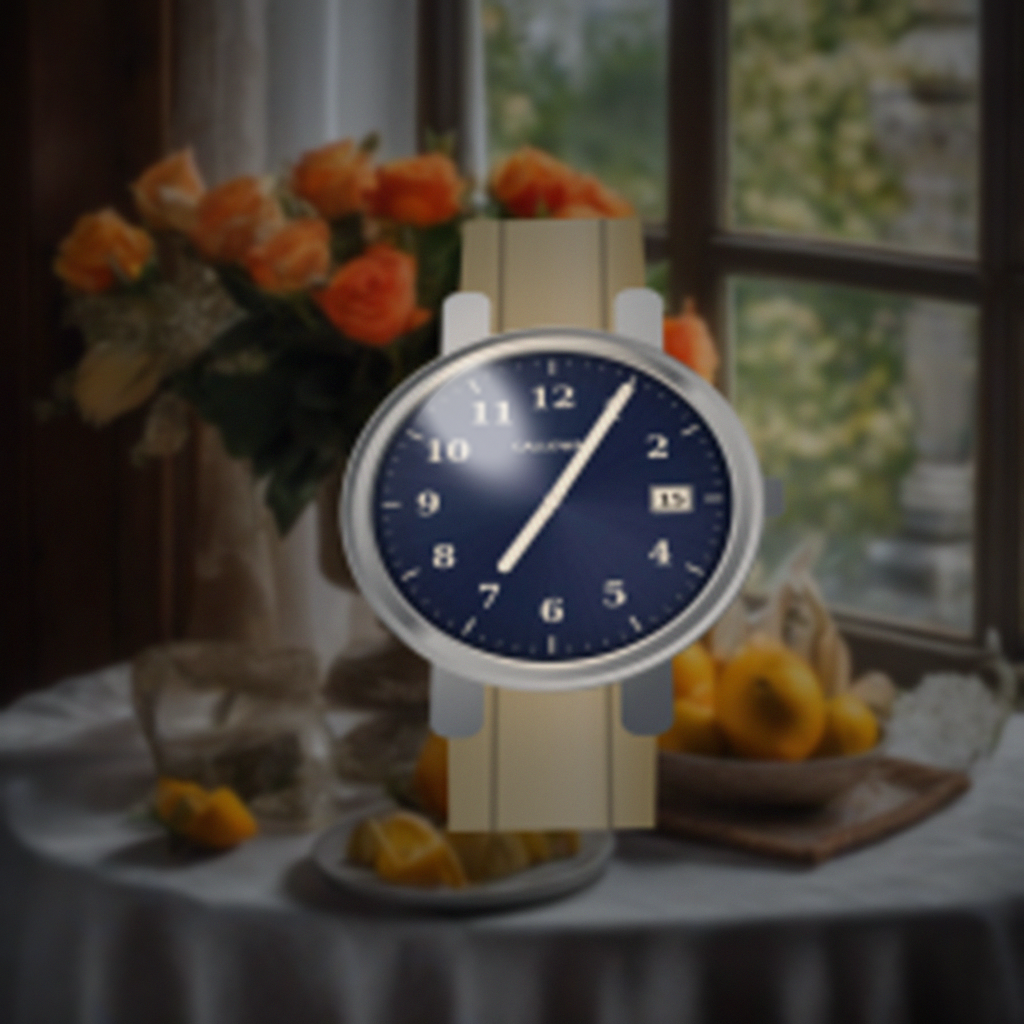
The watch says 7,05
